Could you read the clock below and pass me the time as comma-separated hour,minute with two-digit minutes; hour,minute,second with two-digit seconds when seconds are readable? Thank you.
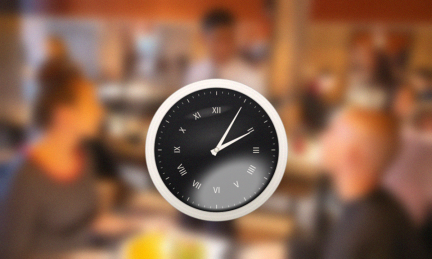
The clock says 2,05
